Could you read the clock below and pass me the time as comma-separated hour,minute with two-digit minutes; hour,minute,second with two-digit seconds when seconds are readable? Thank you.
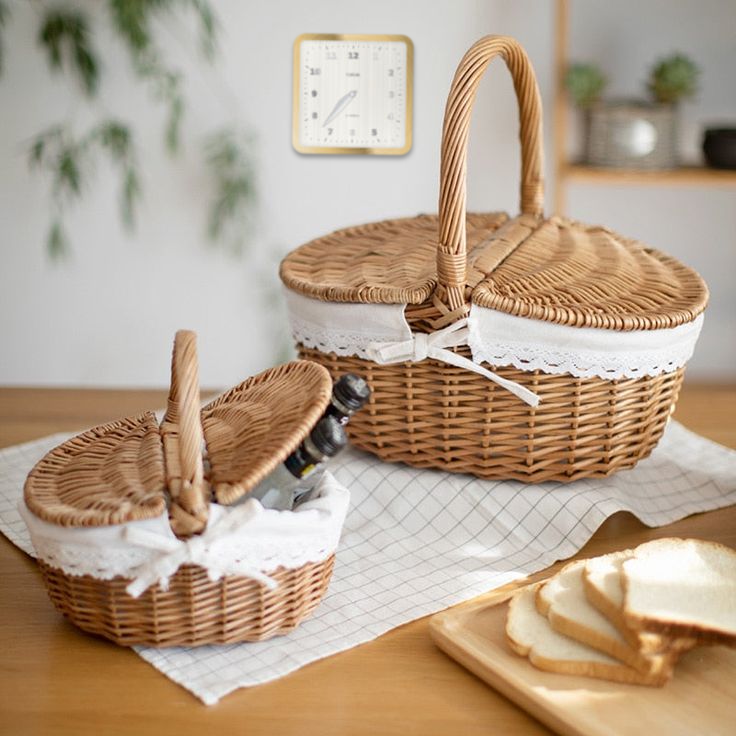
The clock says 7,37
